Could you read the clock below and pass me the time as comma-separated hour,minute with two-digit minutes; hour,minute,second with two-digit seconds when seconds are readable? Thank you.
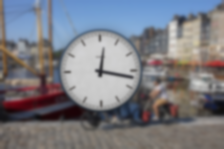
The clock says 12,17
